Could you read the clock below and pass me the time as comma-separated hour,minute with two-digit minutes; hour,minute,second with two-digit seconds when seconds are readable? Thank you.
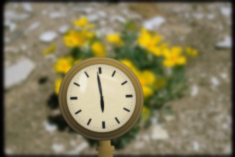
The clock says 5,59
